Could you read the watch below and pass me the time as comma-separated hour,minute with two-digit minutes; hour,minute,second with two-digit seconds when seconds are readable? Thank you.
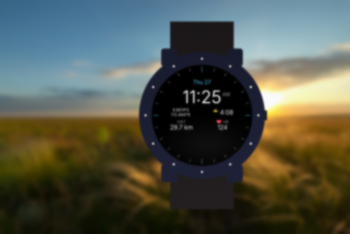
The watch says 11,25
